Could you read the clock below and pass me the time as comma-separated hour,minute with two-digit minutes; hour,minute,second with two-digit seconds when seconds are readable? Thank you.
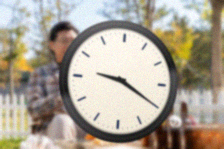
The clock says 9,20
